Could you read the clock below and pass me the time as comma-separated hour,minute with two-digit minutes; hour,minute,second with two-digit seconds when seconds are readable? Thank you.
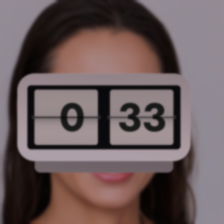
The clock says 0,33
